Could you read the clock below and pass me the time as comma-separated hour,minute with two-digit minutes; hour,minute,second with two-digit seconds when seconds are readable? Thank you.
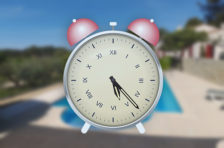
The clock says 5,23
